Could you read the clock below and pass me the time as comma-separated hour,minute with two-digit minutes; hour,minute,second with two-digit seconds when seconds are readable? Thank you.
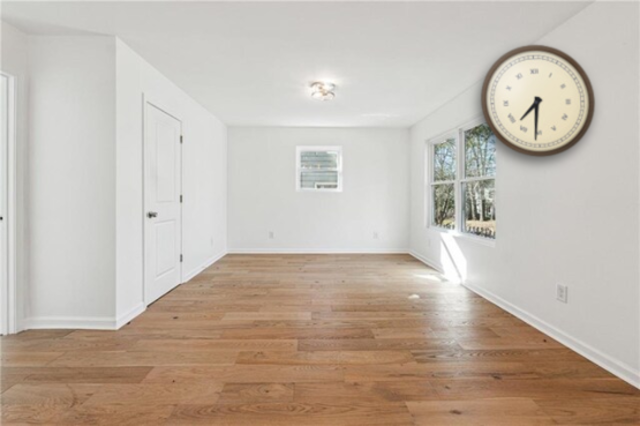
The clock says 7,31
